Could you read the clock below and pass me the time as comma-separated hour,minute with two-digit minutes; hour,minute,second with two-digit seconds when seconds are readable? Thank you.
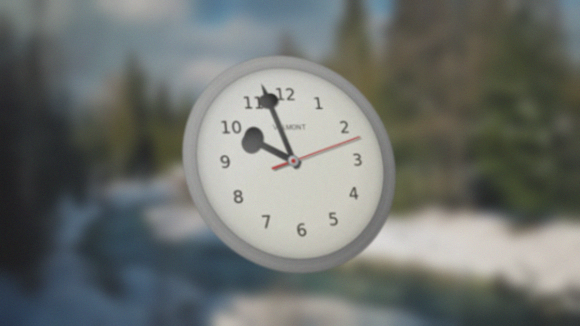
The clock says 9,57,12
